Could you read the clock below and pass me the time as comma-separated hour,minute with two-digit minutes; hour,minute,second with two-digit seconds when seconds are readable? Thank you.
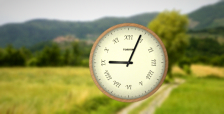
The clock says 9,04
